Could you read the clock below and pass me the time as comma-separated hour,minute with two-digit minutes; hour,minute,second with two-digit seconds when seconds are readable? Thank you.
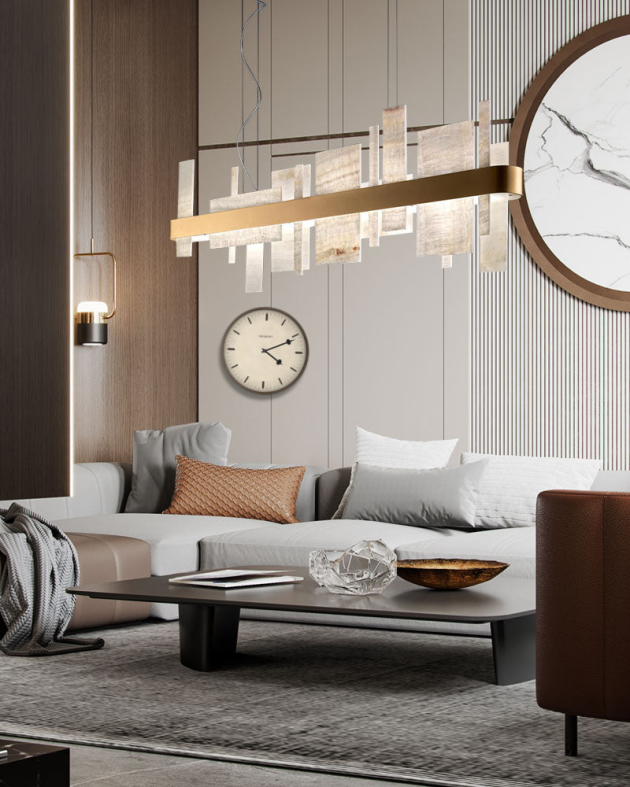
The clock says 4,11
